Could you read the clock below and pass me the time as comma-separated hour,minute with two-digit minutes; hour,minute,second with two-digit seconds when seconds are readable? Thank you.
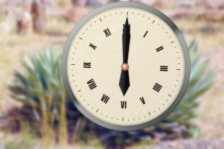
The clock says 6,00
